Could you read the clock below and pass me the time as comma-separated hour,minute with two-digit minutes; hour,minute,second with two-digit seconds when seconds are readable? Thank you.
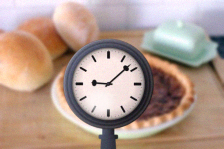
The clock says 9,08
